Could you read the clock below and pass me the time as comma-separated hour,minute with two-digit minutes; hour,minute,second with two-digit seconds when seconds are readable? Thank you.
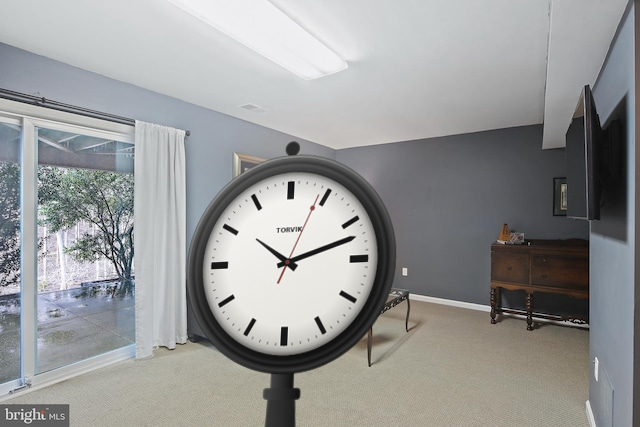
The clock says 10,12,04
